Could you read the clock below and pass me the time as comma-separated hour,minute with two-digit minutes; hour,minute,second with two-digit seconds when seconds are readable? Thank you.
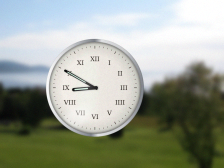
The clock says 8,50
